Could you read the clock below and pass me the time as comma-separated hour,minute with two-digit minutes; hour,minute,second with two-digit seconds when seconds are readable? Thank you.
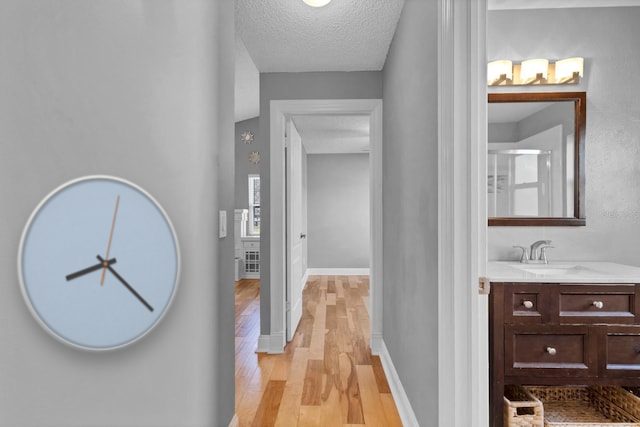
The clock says 8,22,02
